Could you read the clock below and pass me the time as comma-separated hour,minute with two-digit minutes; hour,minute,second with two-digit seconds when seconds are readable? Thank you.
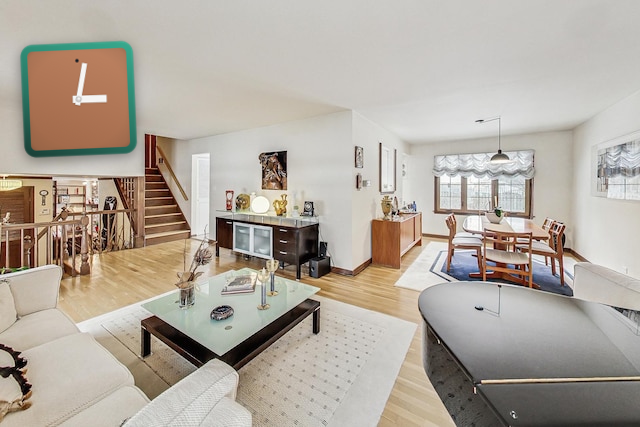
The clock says 3,02
